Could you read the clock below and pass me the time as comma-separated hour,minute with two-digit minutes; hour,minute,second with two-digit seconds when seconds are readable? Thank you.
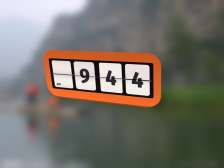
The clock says 9,44
